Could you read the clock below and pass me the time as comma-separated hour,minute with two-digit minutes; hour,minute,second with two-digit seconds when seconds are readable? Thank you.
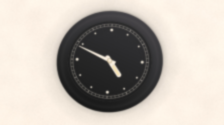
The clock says 4,49
